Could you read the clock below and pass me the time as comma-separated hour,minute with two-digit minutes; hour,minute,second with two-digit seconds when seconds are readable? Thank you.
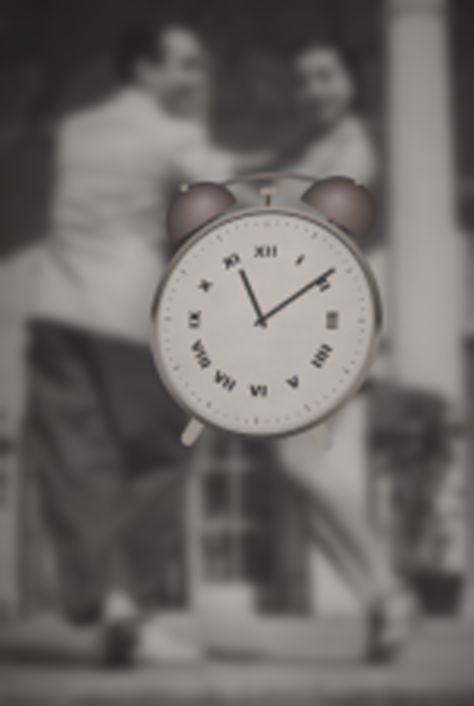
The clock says 11,09
